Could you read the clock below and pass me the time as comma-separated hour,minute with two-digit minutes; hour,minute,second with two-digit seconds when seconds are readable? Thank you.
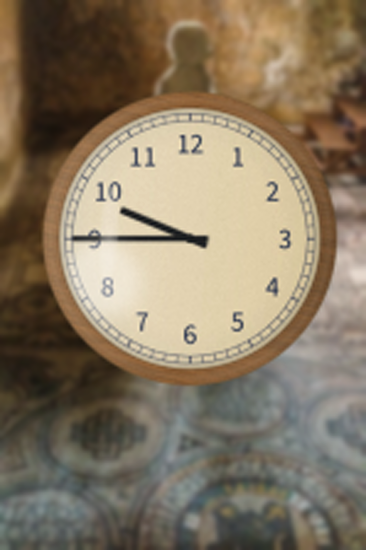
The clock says 9,45
